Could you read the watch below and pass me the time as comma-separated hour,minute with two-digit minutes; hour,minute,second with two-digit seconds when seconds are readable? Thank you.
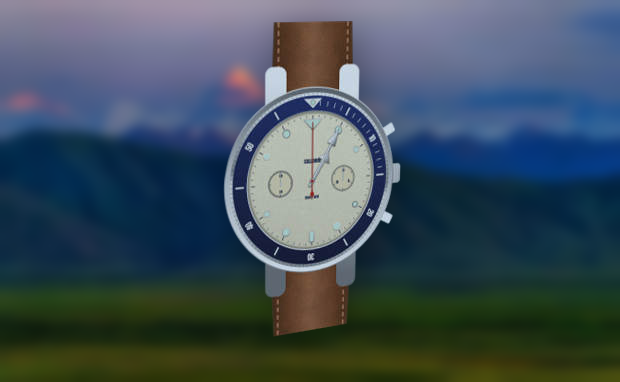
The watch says 1,05
